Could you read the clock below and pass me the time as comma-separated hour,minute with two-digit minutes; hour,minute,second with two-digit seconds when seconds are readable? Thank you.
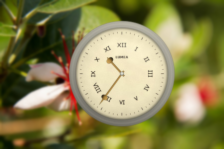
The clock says 10,36
